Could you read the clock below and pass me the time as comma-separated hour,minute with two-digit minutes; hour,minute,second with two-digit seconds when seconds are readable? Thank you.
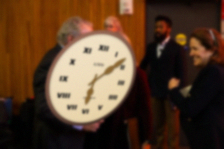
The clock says 6,08
